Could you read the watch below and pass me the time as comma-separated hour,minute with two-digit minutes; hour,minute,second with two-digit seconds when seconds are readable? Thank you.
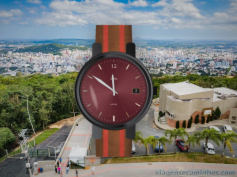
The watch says 11,51
